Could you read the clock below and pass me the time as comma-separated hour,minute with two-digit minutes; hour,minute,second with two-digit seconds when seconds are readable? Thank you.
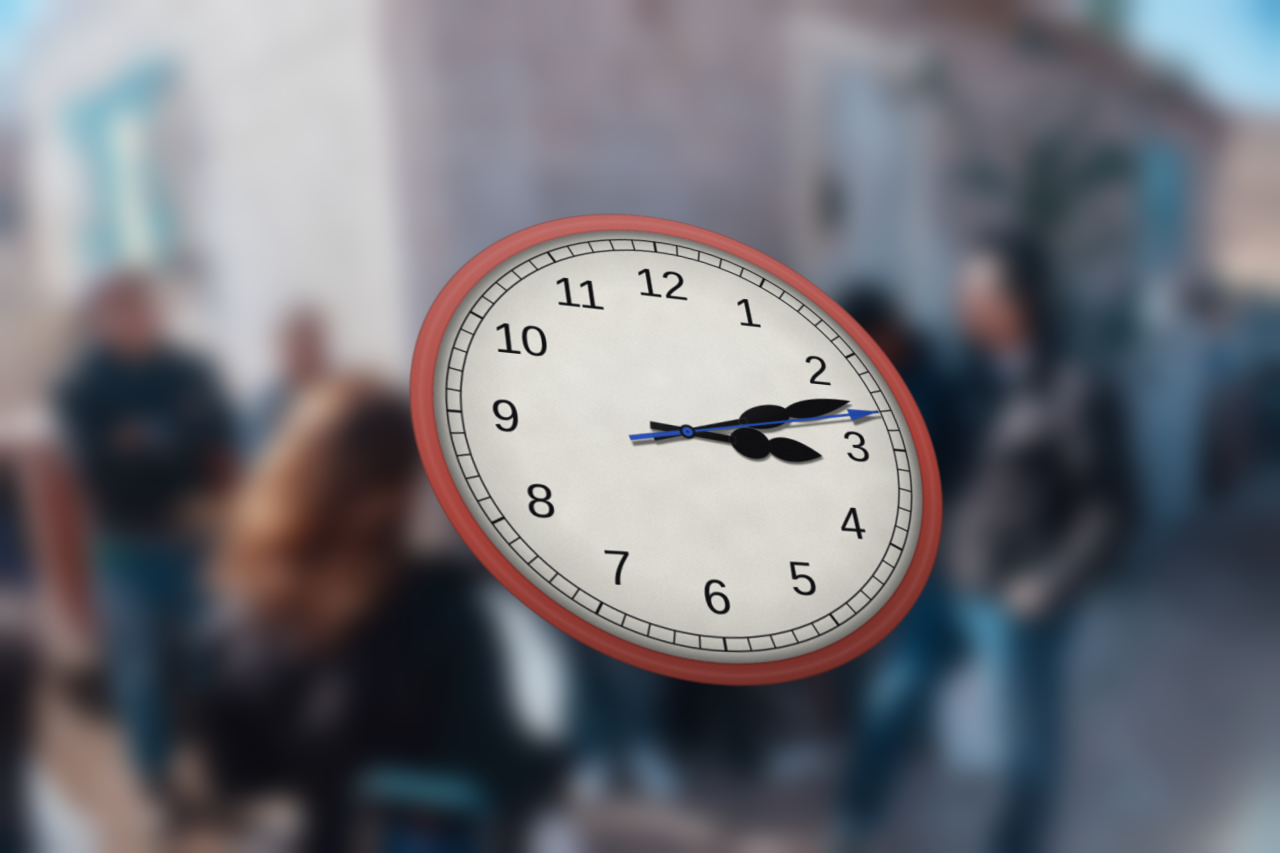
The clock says 3,12,13
